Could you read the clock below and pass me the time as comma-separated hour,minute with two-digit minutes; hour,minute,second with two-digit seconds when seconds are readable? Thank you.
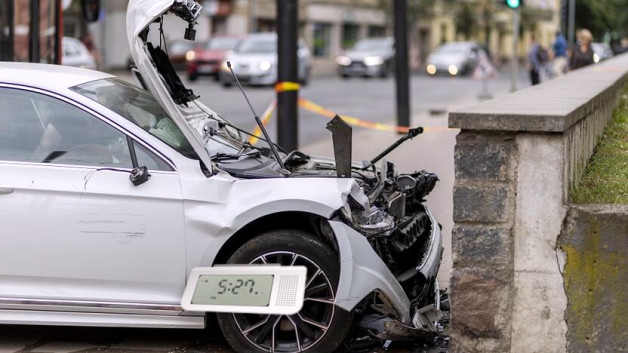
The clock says 5,27
